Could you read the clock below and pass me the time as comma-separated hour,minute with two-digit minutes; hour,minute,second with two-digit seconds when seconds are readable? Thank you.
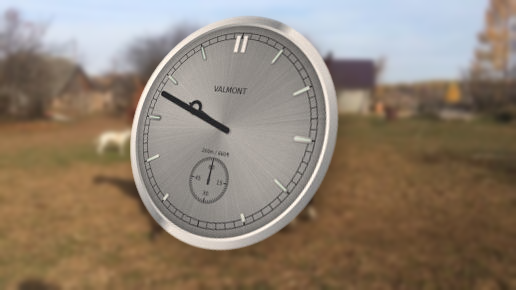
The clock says 9,48
